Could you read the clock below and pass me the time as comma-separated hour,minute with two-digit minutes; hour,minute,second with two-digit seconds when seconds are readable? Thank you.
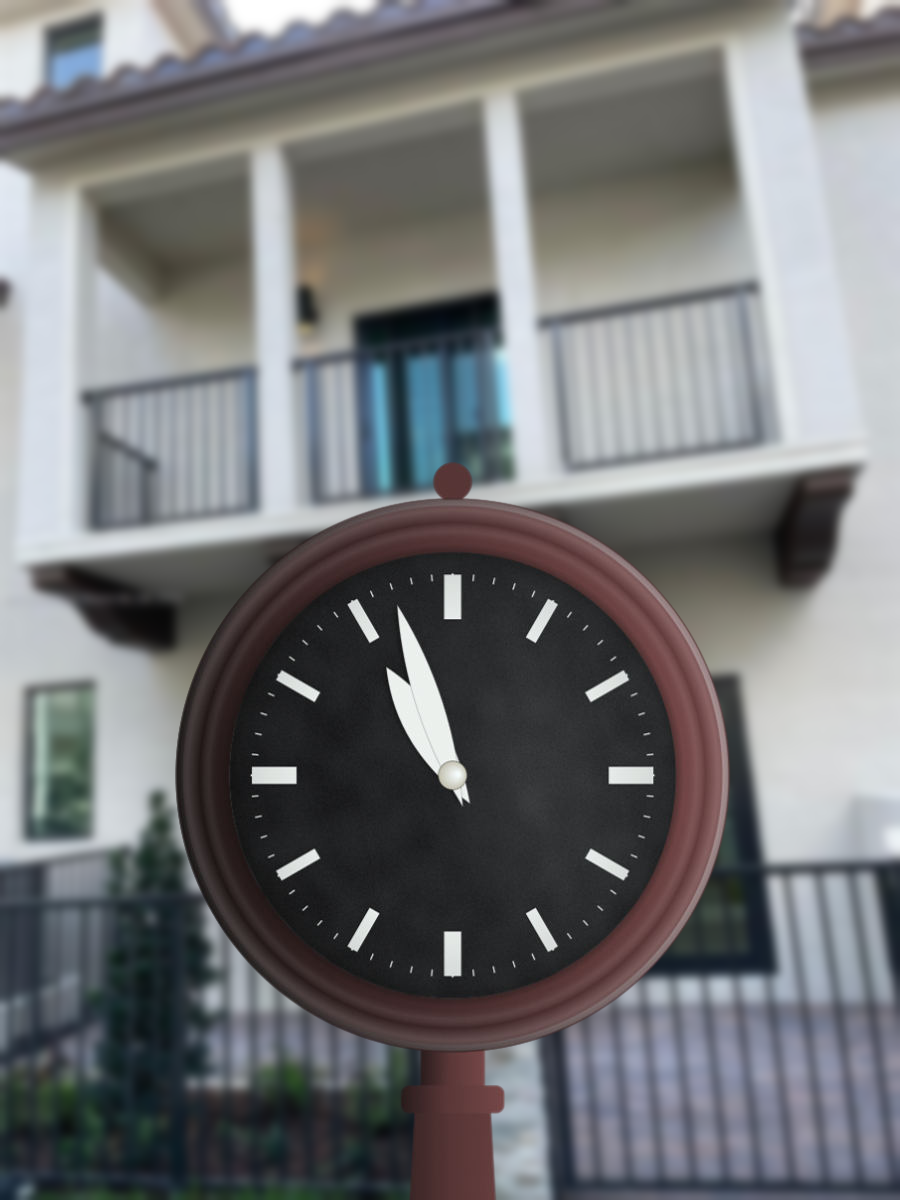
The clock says 10,57
